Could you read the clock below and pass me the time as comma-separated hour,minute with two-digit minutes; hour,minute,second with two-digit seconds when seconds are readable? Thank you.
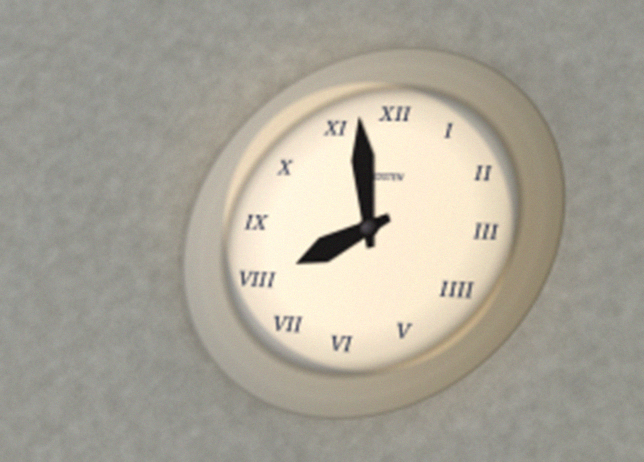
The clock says 7,57
